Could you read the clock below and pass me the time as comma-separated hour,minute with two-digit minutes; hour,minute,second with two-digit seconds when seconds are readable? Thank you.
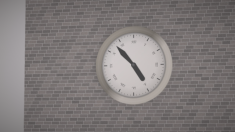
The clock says 4,53
